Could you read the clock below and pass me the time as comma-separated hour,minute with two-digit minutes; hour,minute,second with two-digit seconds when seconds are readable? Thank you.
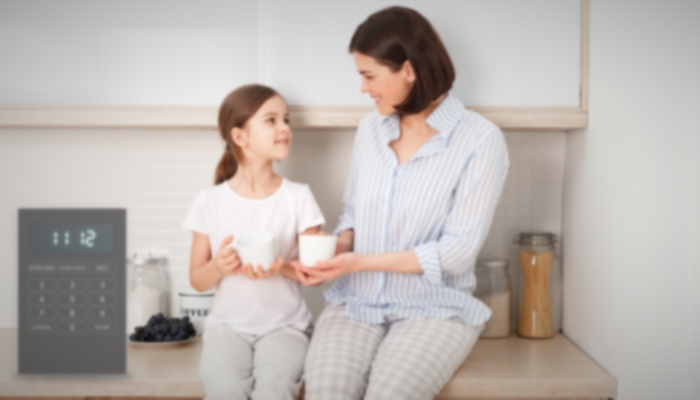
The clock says 11,12
